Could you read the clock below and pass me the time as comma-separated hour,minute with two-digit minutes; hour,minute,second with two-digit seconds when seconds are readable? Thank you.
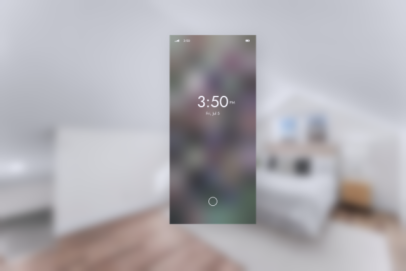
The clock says 3,50
